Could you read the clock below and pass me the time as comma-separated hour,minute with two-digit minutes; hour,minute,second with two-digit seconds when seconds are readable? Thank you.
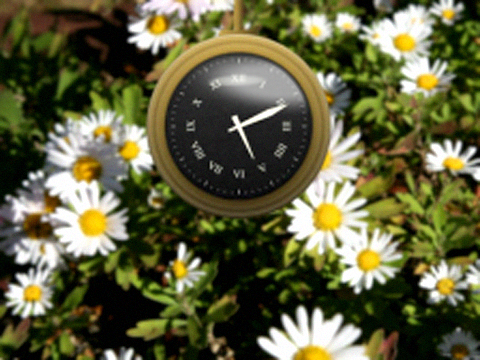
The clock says 5,11
